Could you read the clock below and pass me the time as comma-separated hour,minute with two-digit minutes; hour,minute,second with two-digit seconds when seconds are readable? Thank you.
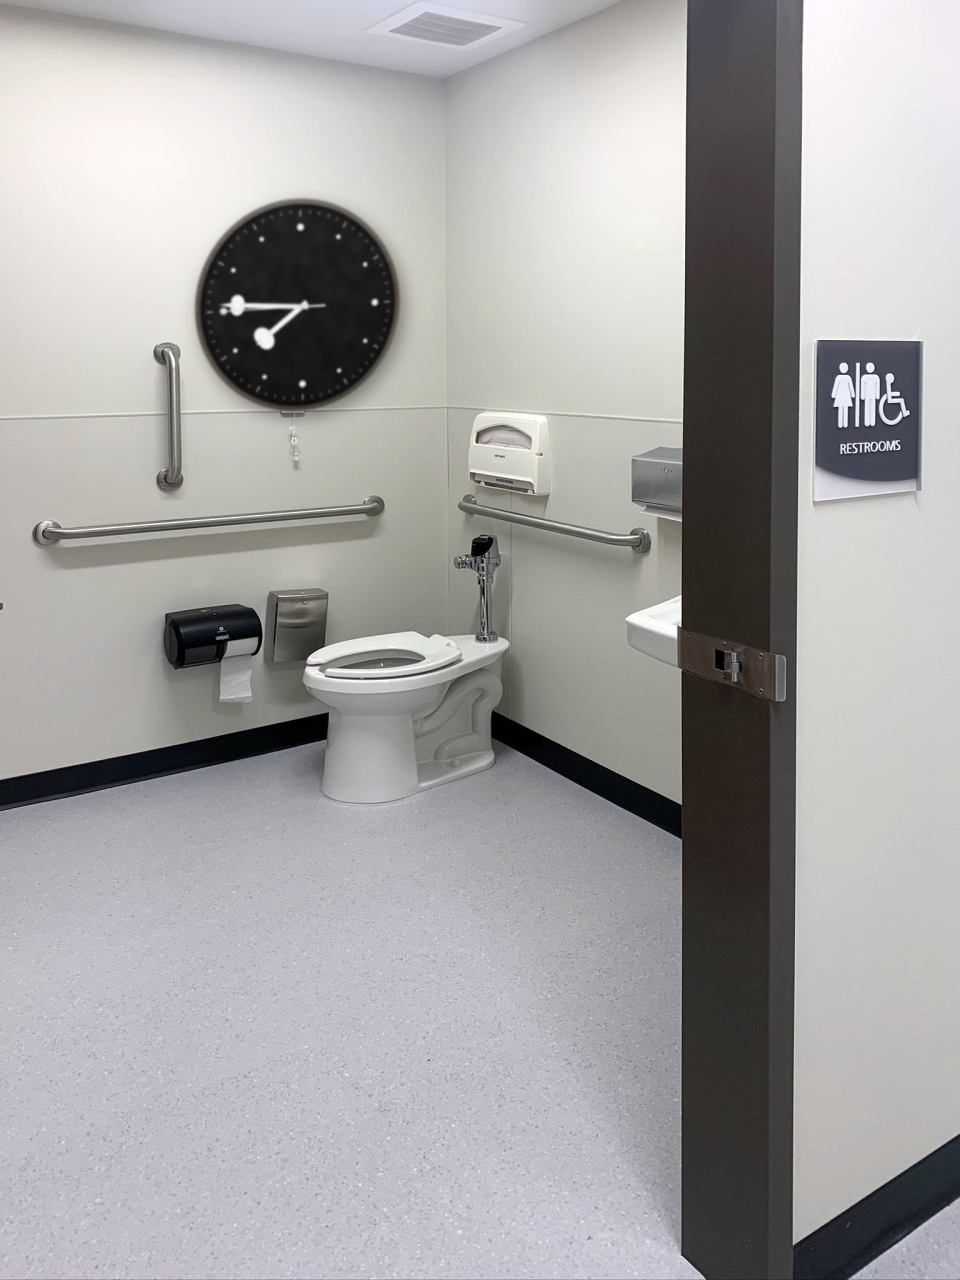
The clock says 7,45,45
